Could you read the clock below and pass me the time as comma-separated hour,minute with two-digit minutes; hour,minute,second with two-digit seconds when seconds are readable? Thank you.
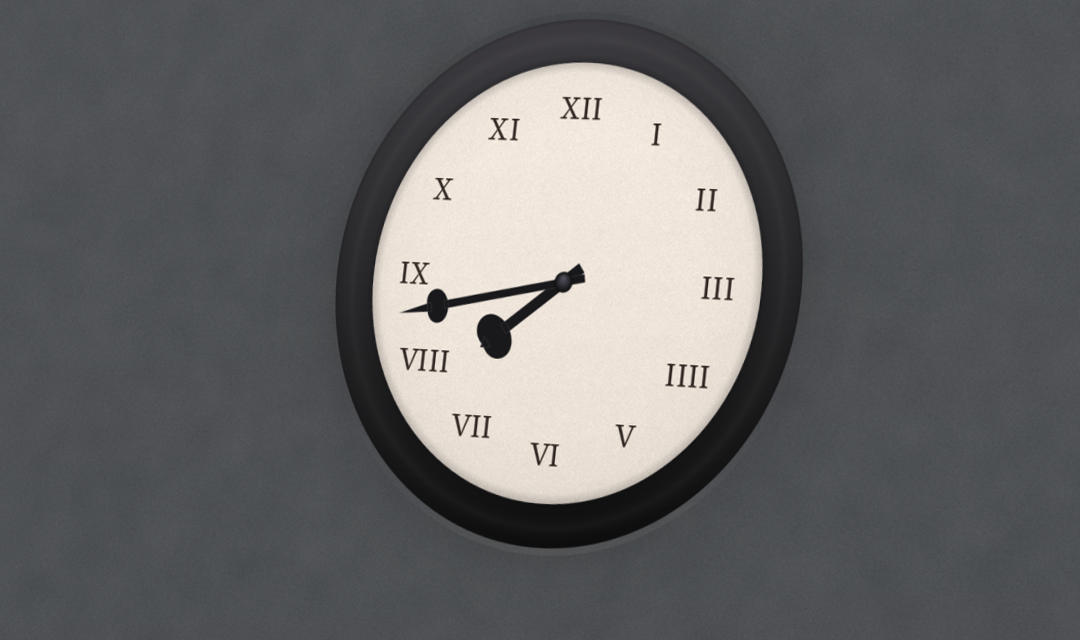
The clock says 7,43
